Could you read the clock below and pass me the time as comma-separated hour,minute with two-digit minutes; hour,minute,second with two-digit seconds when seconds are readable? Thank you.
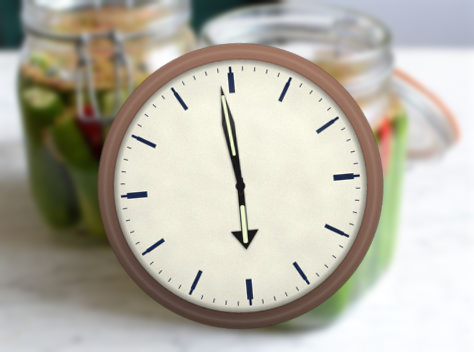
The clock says 5,59
